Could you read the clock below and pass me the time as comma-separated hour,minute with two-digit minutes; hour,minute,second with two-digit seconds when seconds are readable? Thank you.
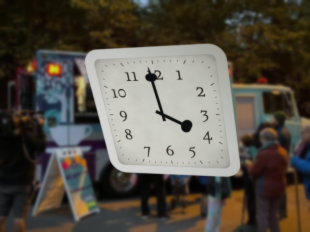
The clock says 3,59
